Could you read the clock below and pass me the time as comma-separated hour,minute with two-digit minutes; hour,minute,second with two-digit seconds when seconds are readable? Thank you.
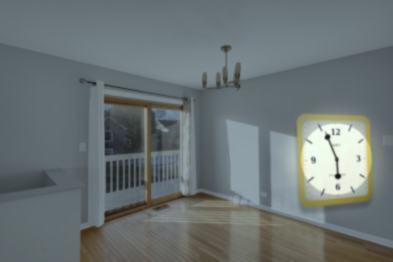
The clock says 5,56
